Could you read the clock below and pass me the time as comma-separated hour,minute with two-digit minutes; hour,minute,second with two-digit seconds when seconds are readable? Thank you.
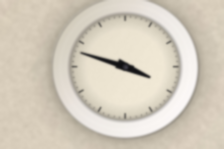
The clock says 3,48
